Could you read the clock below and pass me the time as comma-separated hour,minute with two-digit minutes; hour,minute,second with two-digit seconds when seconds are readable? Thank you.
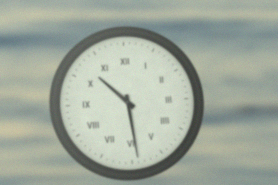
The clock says 10,29
